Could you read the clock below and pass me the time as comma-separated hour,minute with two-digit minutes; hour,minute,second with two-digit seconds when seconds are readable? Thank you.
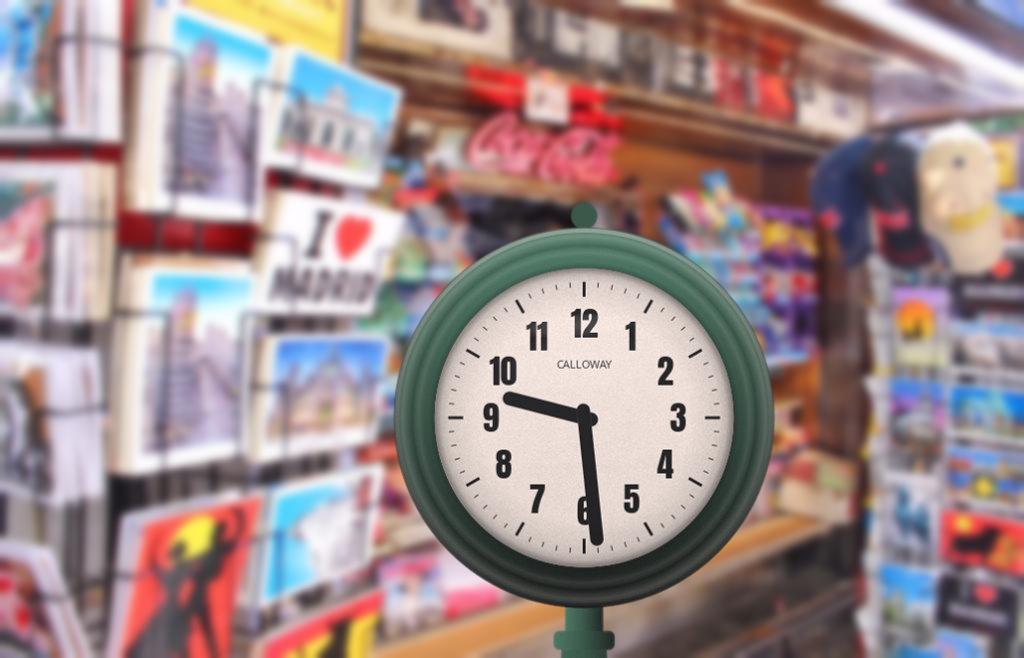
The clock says 9,29
